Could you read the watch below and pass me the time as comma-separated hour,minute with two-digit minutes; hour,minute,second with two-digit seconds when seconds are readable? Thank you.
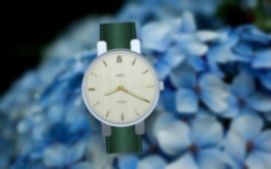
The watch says 8,20
